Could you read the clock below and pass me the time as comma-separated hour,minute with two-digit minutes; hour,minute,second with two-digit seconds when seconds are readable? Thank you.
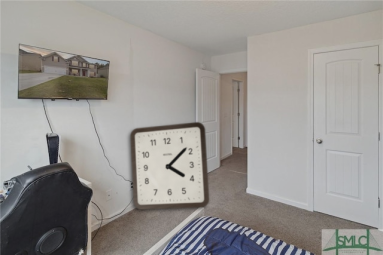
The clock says 4,08
